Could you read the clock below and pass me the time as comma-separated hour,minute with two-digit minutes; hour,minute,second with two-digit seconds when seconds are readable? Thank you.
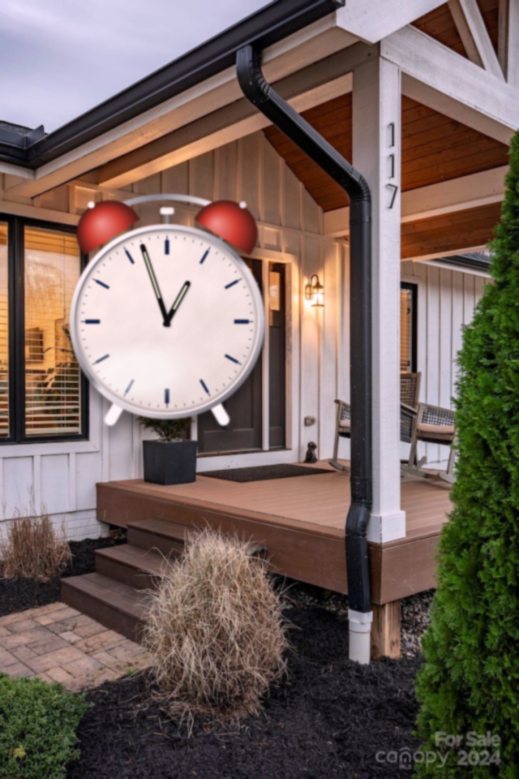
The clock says 12,57
